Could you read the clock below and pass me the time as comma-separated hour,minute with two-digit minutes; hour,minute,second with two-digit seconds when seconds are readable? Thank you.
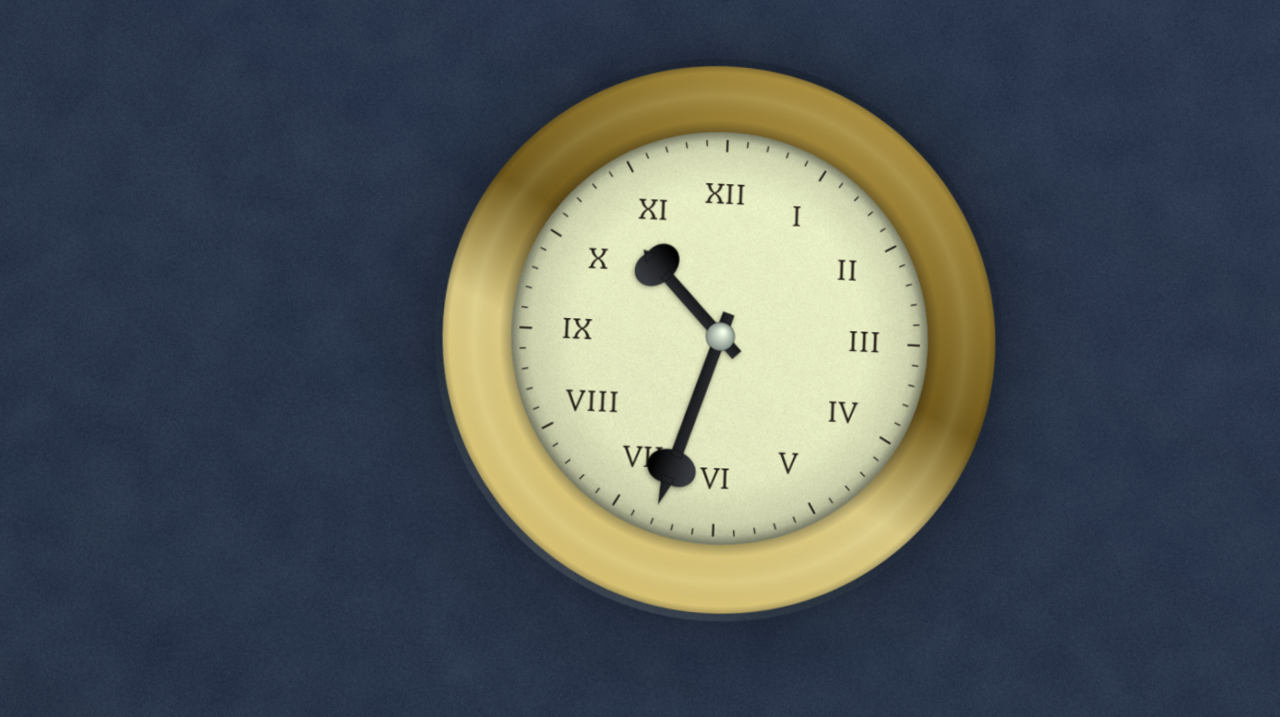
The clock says 10,33
